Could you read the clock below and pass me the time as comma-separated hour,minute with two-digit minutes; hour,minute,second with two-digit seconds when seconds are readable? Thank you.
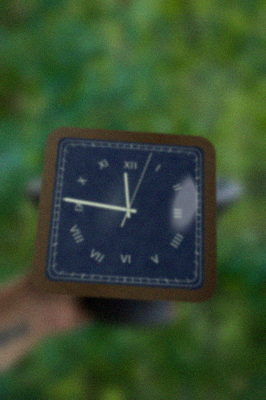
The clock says 11,46,03
